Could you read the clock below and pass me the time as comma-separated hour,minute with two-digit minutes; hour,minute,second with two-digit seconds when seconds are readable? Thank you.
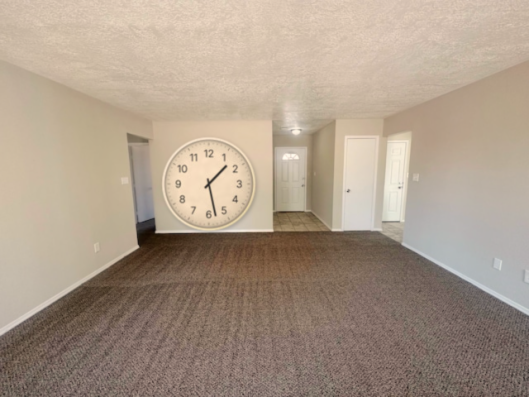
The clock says 1,28
